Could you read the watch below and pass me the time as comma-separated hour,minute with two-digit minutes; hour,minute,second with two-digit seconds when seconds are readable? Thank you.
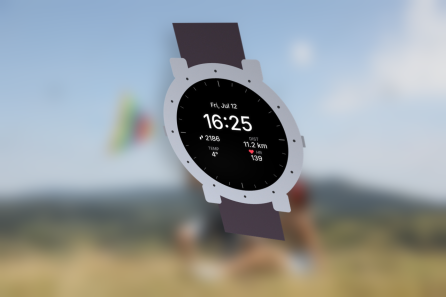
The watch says 16,25
